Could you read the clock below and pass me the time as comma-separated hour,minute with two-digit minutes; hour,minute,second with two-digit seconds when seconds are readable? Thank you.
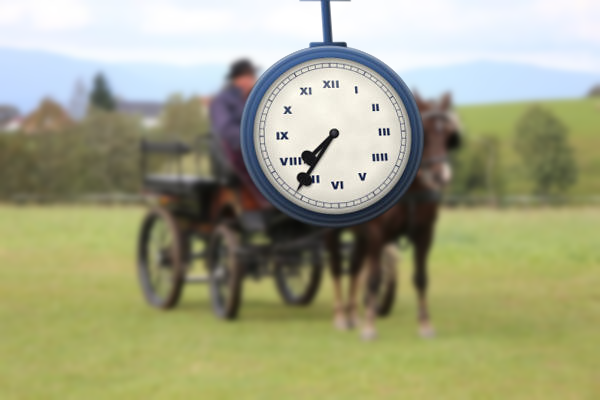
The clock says 7,36
